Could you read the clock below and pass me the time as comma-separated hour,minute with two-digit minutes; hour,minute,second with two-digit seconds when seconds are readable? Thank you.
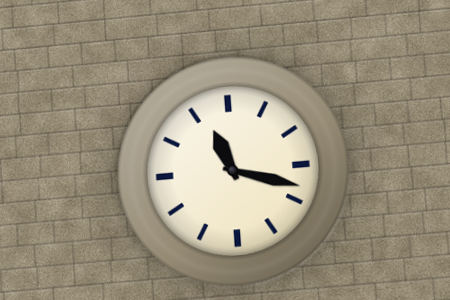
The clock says 11,18
